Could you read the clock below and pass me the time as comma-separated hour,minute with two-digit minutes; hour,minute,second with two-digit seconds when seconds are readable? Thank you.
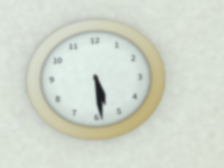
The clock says 5,29
